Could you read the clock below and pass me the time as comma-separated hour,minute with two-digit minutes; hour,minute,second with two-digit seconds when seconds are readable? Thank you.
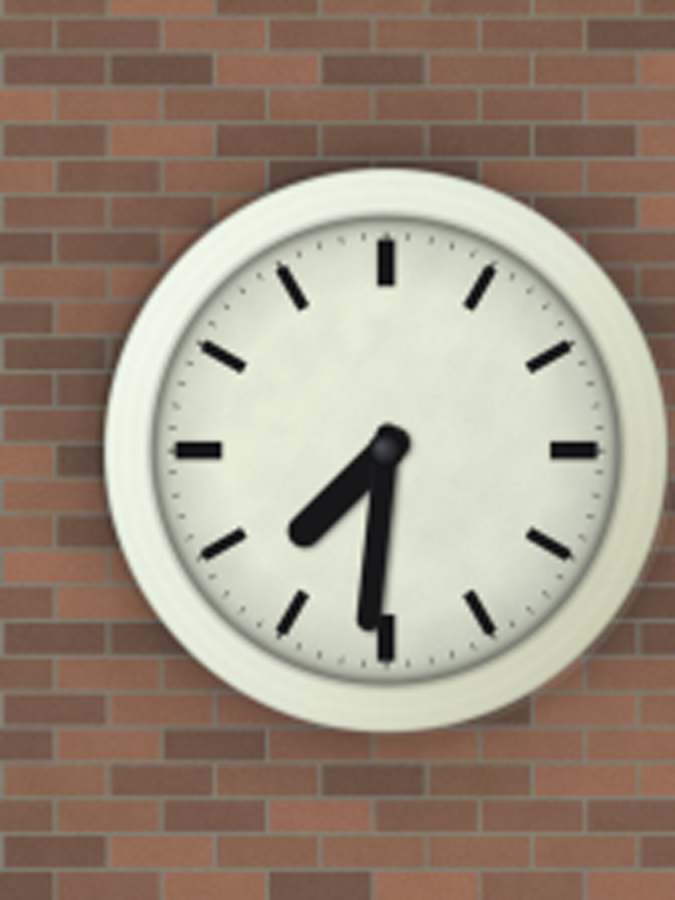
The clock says 7,31
